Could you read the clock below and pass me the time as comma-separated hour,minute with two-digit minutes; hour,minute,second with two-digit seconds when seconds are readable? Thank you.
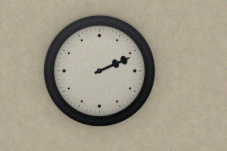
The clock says 2,11
